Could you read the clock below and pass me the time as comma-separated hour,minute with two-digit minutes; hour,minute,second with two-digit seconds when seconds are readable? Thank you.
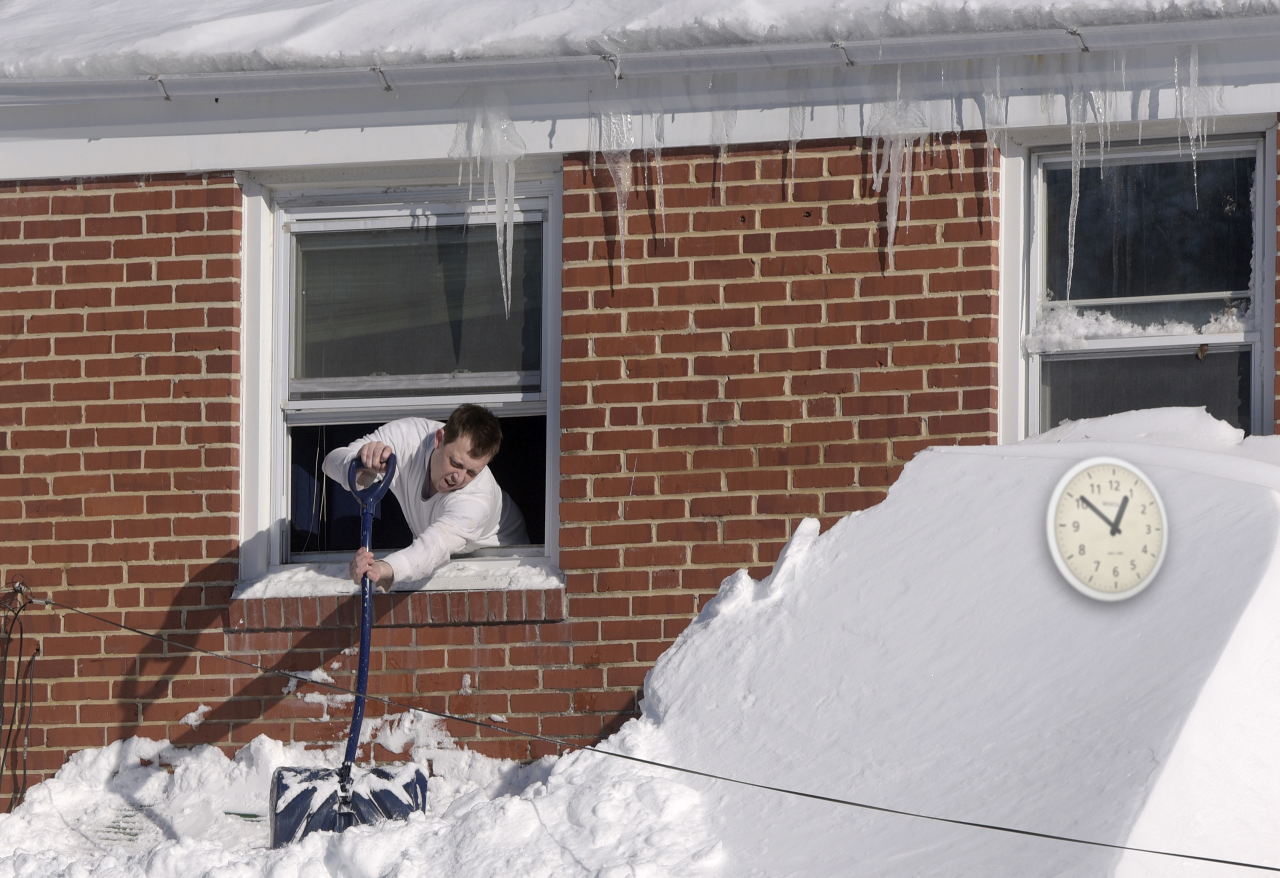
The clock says 12,51
